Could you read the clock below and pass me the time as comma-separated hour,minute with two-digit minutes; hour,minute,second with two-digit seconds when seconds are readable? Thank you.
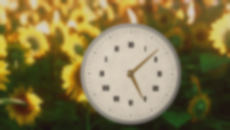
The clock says 5,08
